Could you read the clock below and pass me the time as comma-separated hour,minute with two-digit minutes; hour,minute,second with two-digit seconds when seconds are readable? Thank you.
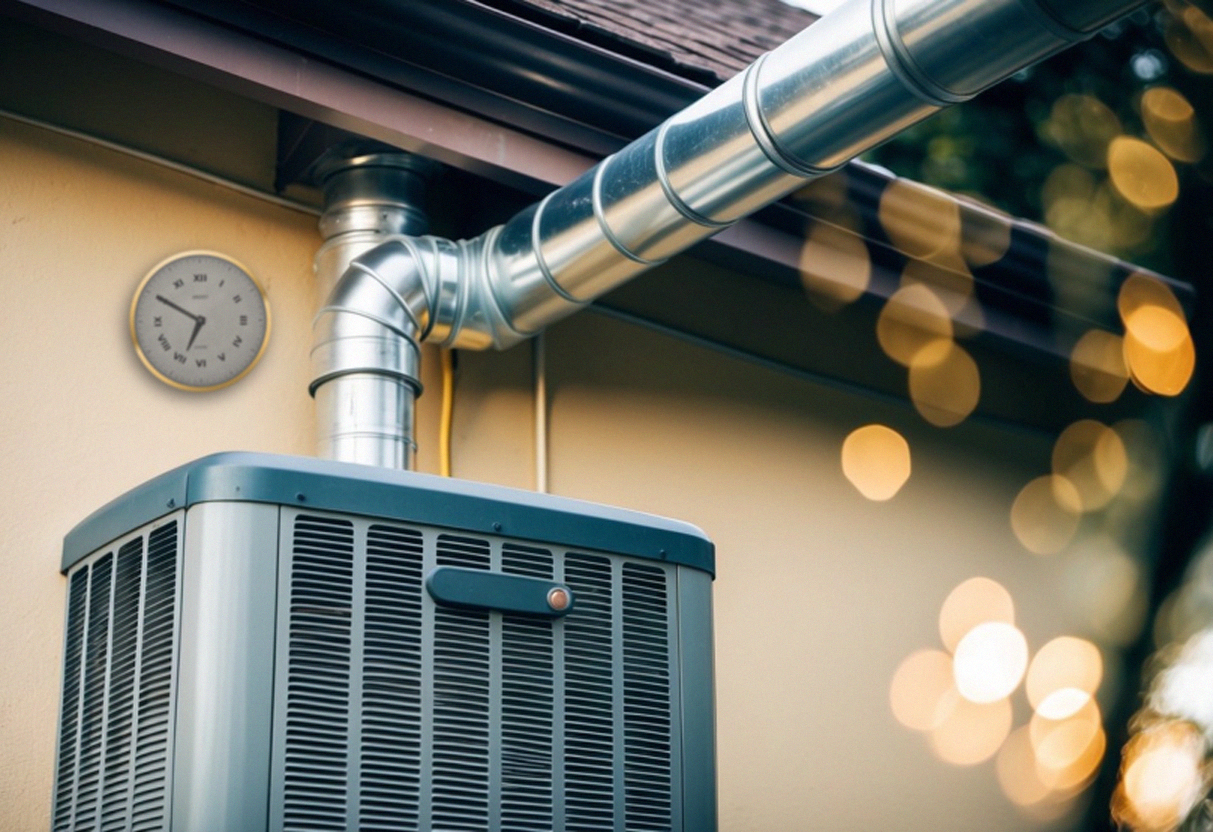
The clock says 6,50
